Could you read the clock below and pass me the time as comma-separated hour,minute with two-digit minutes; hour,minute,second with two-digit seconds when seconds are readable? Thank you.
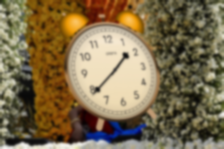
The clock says 1,39
